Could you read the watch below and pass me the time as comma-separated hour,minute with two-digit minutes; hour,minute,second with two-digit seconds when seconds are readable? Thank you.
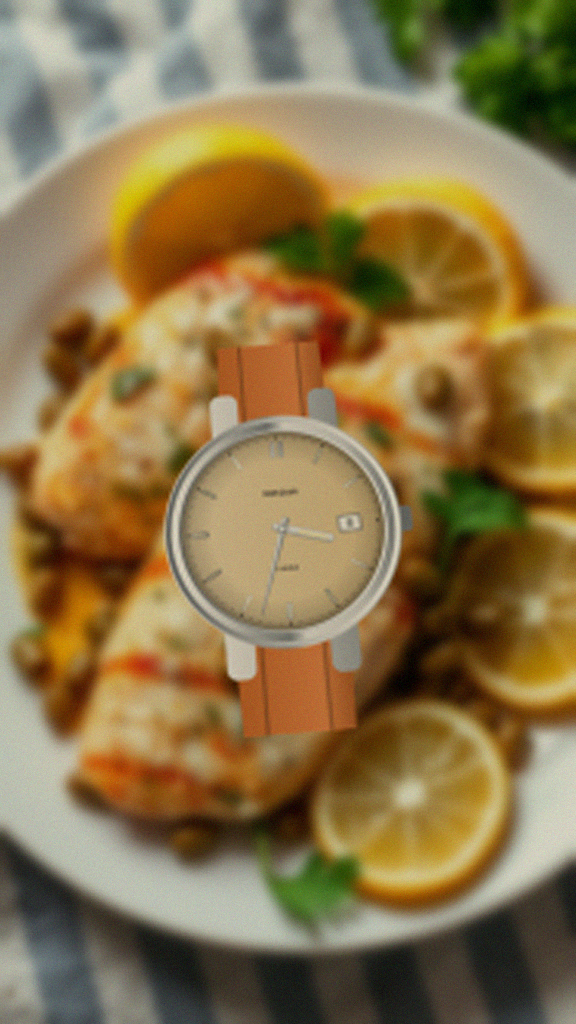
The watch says 3,33
